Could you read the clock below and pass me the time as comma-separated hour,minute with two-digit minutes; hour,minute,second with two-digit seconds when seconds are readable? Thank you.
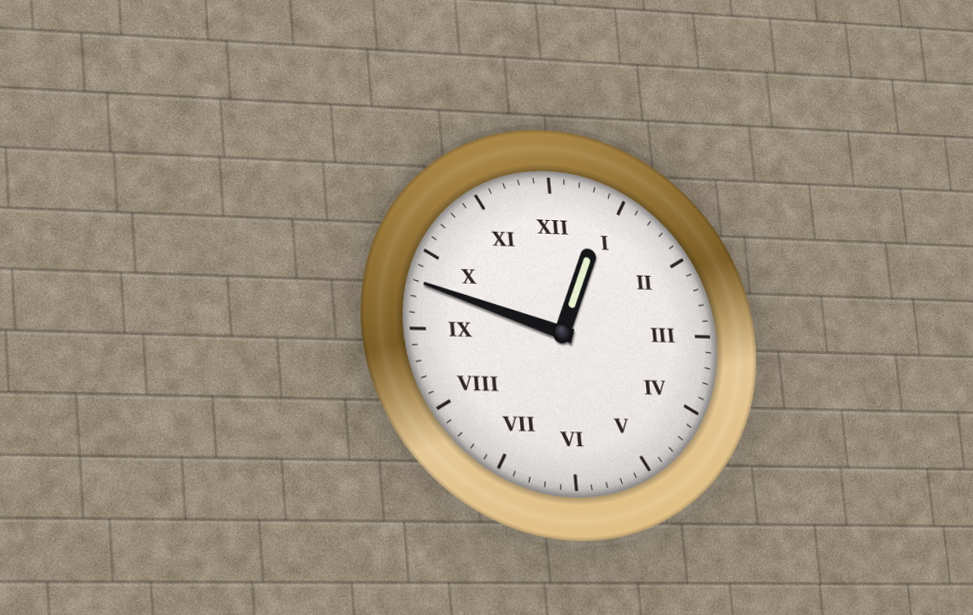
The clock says 12,48
